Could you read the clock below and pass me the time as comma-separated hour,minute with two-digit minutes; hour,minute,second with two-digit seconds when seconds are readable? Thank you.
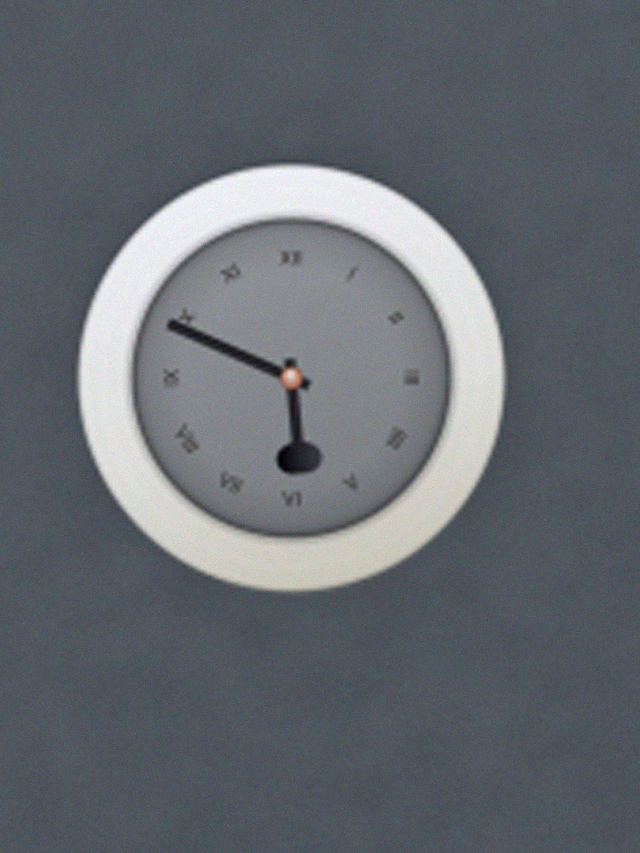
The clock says 5,49
